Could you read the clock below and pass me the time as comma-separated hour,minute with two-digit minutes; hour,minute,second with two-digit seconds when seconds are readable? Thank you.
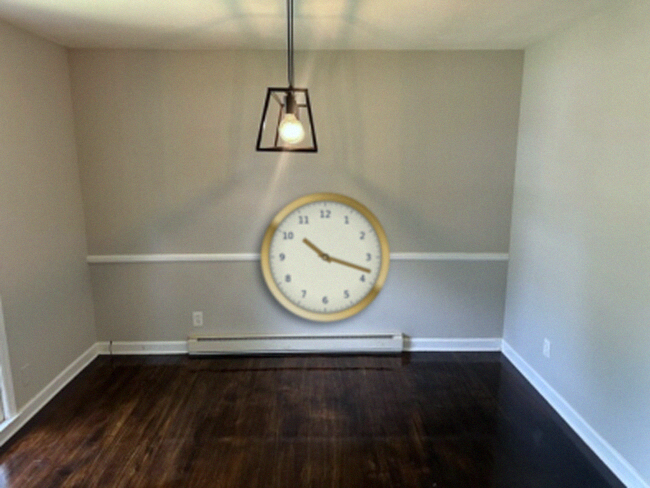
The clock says 10,18
